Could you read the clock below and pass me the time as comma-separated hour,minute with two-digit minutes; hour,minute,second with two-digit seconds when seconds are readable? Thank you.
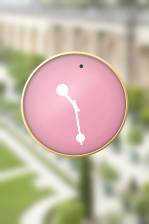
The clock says 10,27
